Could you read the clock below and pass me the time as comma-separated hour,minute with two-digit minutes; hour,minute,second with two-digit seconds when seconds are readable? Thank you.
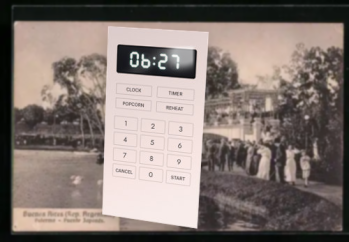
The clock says 6,27
